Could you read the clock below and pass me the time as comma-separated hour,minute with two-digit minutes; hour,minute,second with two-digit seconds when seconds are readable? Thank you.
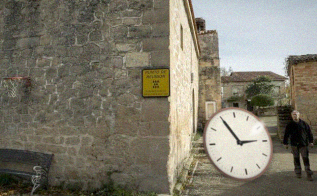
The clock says 2,55
